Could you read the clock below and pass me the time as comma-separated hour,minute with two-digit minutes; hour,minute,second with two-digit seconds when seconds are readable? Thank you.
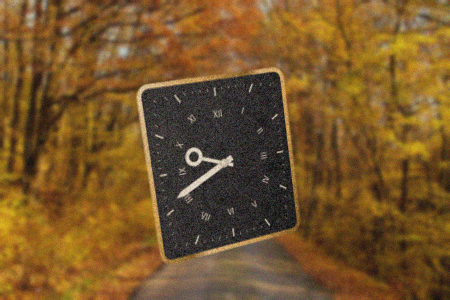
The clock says 9,41
